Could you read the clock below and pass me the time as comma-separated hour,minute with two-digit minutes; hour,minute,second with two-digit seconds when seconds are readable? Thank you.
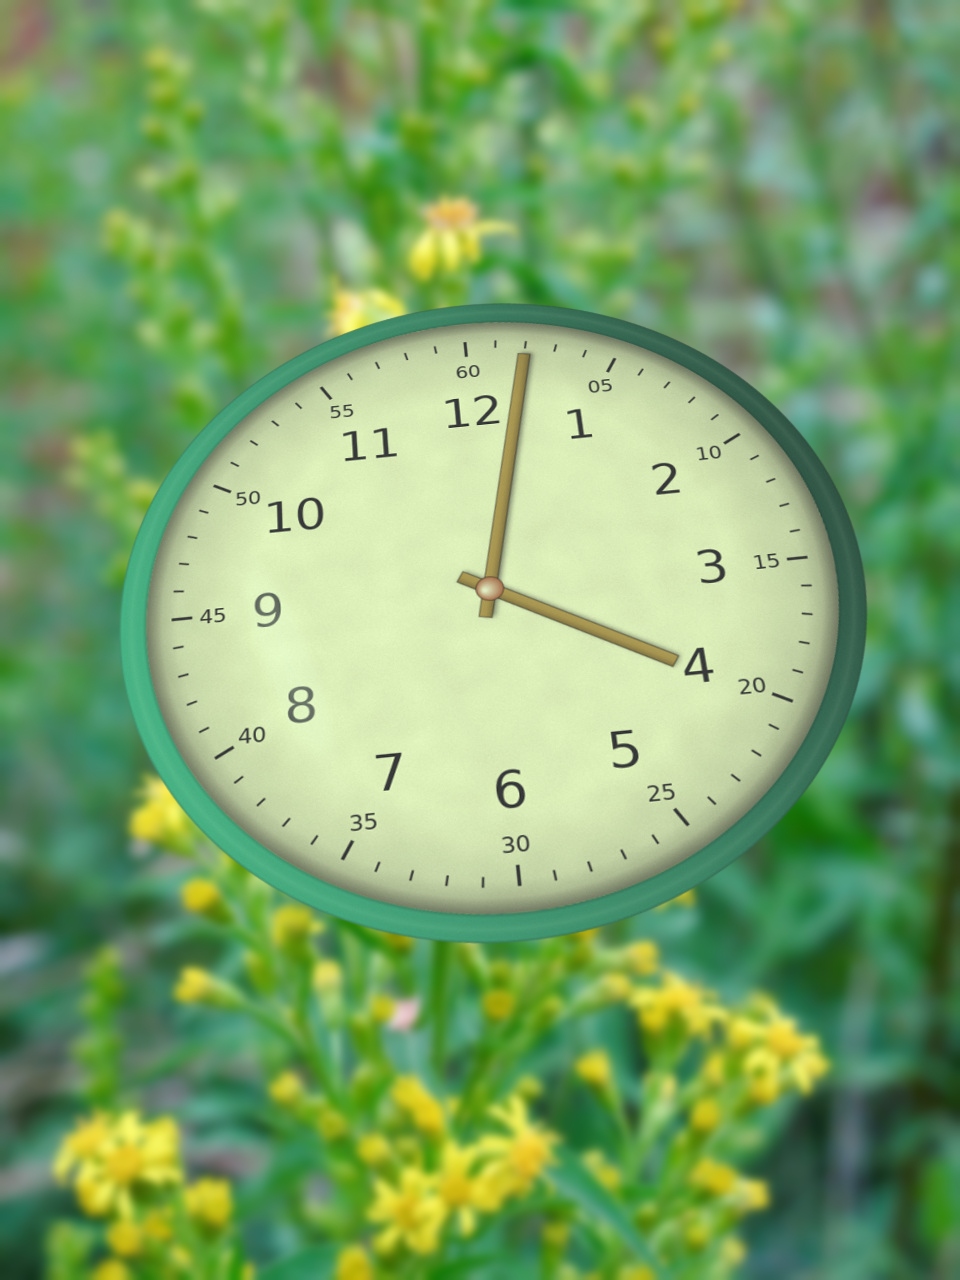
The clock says 4,02
